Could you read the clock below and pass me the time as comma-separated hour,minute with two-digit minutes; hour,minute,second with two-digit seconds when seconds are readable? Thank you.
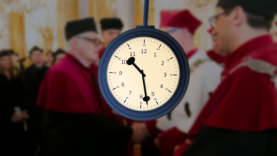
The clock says 10,28
